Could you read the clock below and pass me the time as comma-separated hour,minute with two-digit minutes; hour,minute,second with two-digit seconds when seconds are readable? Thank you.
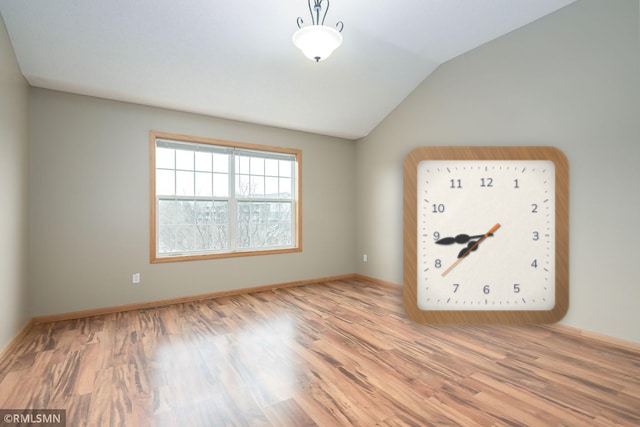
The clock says 7,43,38
